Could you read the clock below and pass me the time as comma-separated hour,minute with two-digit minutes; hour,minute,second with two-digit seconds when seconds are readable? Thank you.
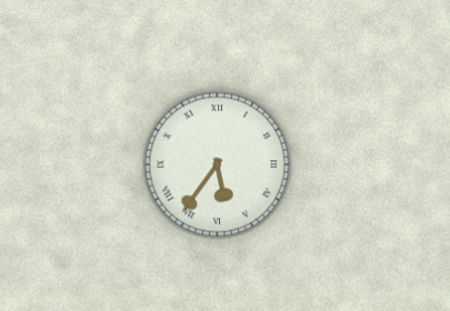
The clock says 5,36
